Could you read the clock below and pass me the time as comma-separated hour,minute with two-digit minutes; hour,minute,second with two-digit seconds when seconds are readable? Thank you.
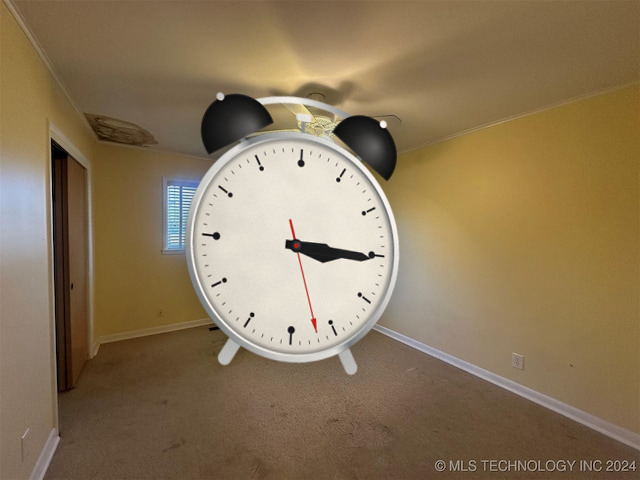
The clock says 3,15,27
